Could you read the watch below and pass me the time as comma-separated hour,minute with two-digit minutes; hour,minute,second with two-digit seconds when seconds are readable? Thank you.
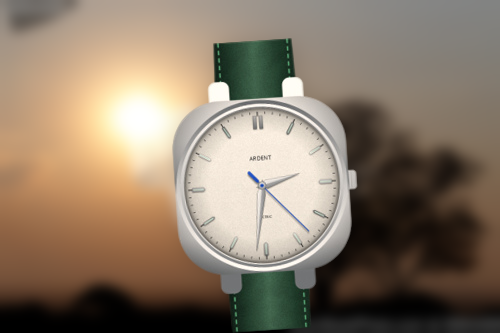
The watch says 2,31,23
